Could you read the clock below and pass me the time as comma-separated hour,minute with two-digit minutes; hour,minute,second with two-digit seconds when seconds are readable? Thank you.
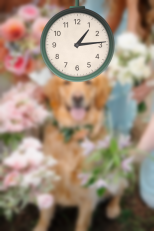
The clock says 1,14
